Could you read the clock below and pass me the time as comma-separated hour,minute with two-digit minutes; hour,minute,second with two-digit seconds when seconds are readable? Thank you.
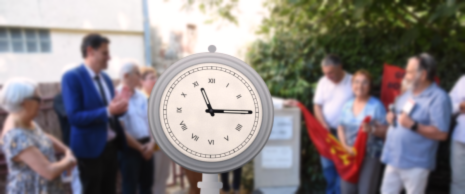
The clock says 11,15
